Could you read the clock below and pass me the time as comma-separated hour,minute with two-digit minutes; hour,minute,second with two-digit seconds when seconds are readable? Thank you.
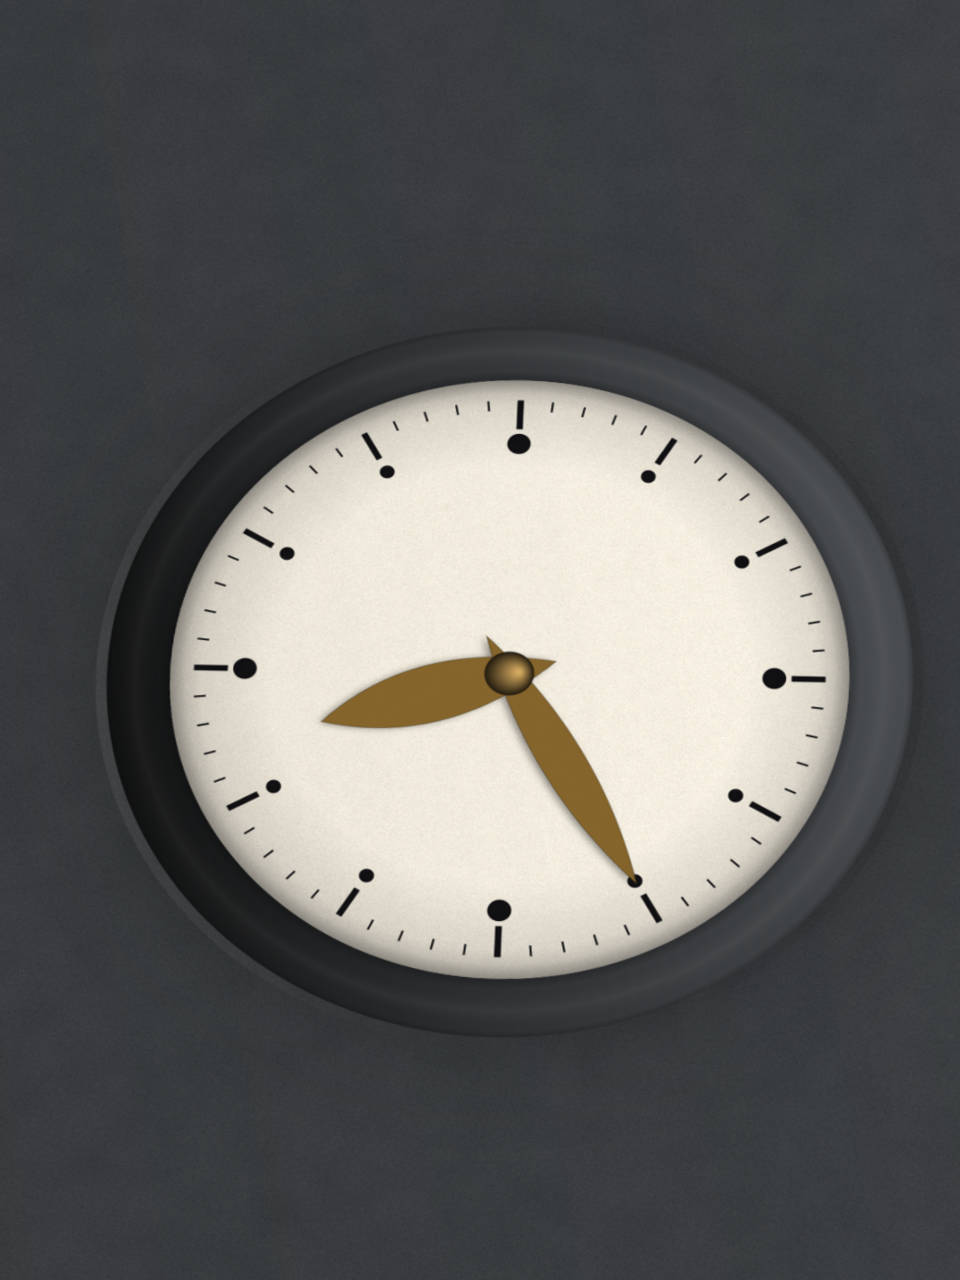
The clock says 8,25
